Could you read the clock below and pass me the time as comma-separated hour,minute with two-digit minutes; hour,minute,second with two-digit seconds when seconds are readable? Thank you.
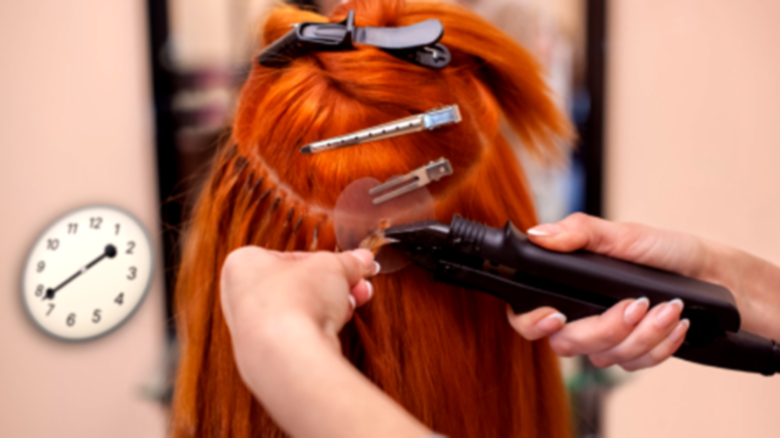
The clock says 1,38
